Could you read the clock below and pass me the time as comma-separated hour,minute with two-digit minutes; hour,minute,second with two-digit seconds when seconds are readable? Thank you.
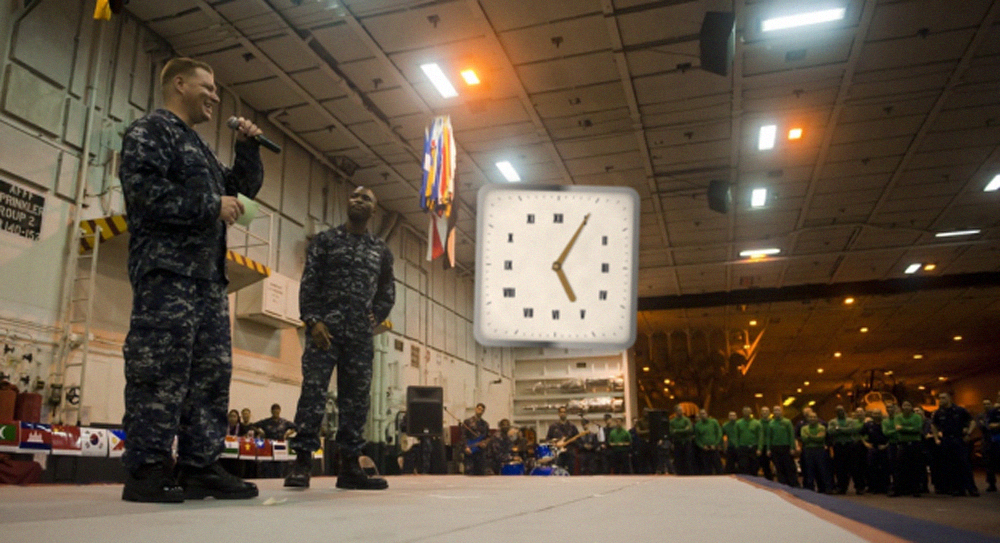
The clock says 5,05
